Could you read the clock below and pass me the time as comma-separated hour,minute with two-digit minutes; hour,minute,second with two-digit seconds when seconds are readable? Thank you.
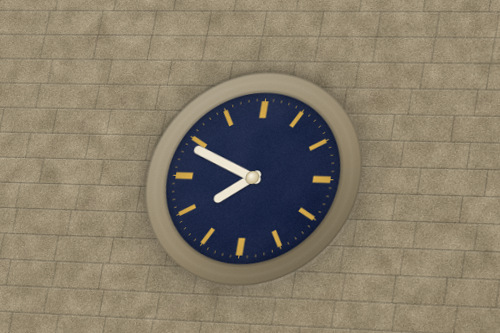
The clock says 7,49
